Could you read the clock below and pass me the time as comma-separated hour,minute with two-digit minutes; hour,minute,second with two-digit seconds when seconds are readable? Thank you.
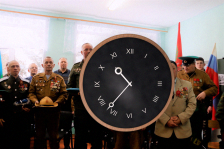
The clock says 10,37
